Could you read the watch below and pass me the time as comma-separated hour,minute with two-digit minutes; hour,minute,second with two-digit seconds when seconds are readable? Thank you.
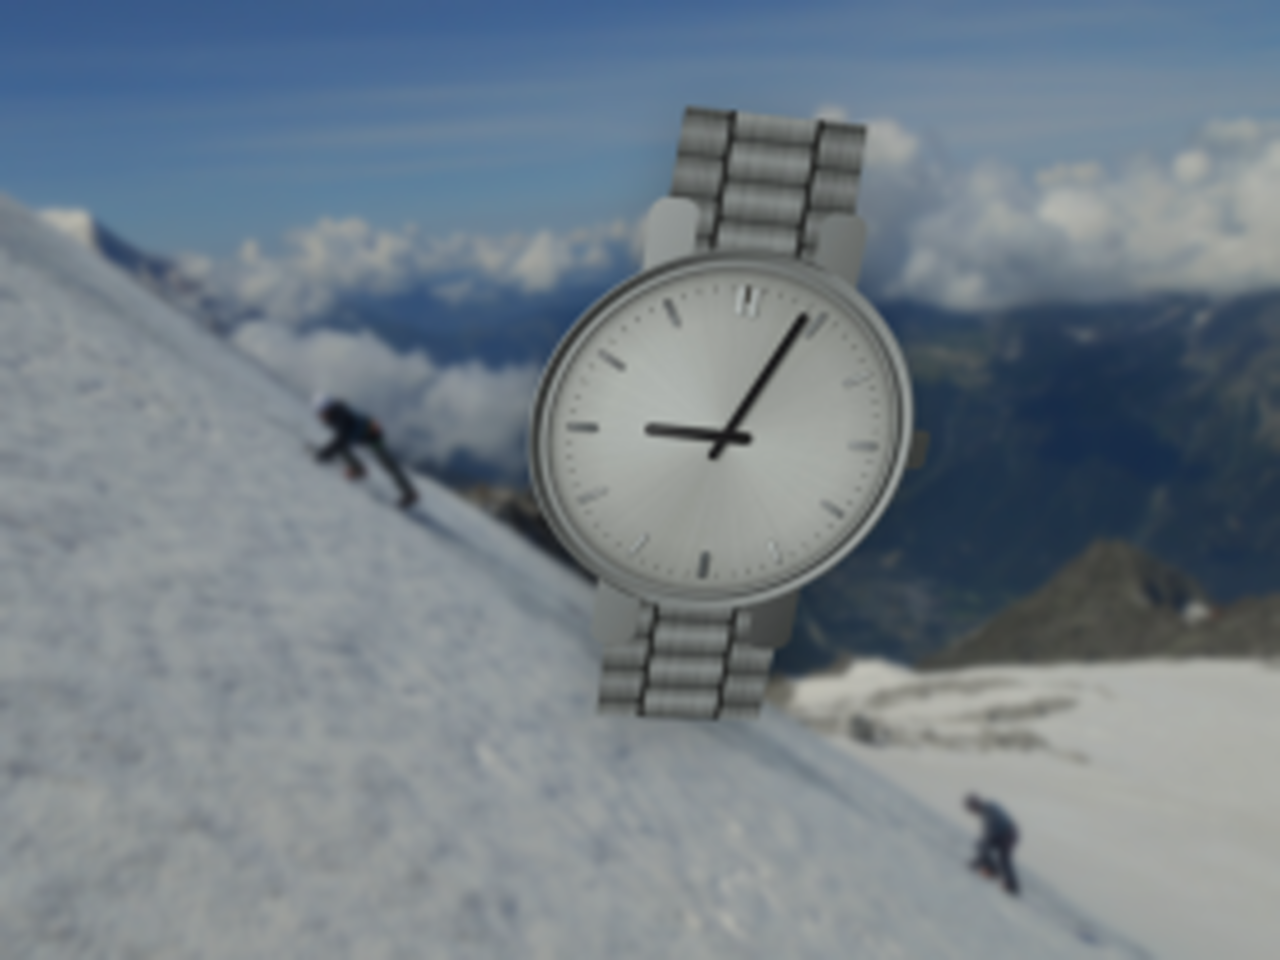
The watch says 9,04
